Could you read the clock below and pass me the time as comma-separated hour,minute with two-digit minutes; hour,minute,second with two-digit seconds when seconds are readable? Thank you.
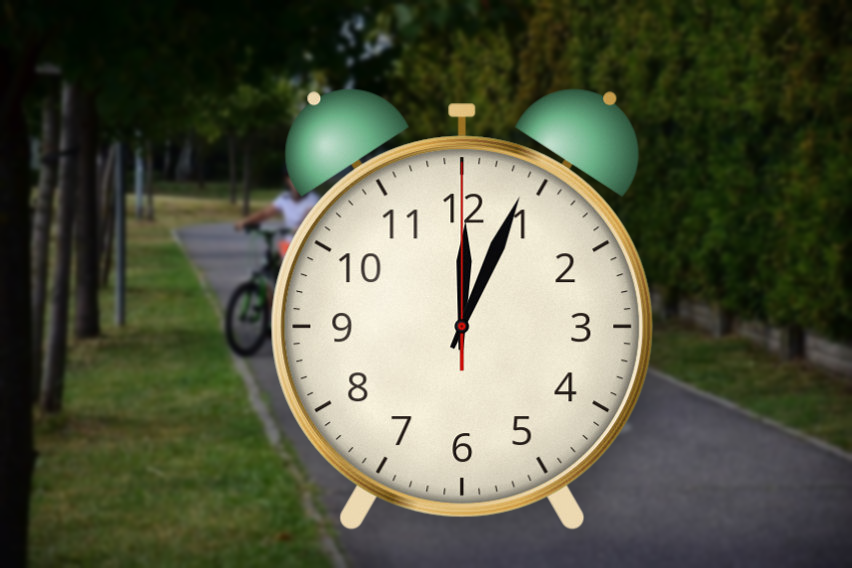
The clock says 12,04,00
